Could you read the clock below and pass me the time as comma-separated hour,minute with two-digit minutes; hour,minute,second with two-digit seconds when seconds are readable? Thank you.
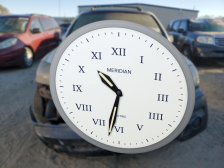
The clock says 10,32
